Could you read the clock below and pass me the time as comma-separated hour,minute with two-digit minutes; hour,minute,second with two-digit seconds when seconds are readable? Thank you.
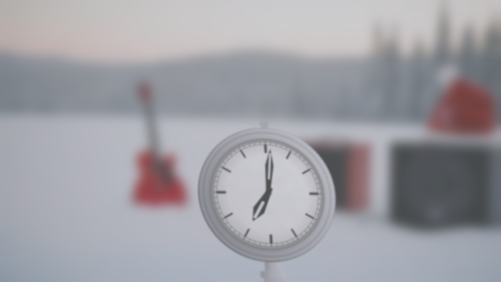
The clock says 7,01
